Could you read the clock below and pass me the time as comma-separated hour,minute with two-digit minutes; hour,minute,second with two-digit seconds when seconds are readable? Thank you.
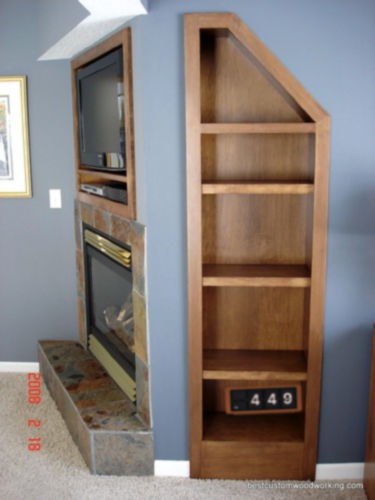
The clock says 4,49
